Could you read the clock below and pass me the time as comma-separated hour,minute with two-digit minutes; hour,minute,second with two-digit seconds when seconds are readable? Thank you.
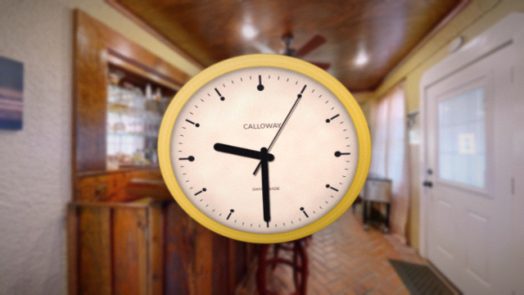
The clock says 9,30,05
